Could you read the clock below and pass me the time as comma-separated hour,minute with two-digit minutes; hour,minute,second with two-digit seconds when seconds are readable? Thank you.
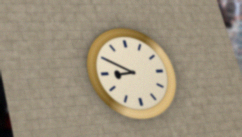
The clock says 8,50
